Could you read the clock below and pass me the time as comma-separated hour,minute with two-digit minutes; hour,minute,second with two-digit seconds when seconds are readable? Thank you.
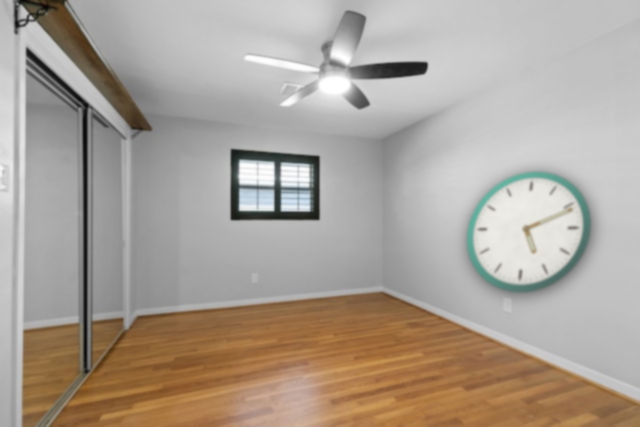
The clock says 5,11
